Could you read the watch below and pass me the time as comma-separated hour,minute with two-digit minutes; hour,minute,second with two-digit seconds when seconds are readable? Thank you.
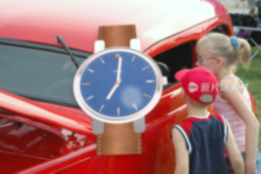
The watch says 7,01
